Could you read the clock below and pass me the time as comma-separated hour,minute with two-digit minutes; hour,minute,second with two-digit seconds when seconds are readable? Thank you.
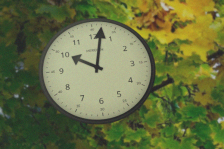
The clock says 10,02
